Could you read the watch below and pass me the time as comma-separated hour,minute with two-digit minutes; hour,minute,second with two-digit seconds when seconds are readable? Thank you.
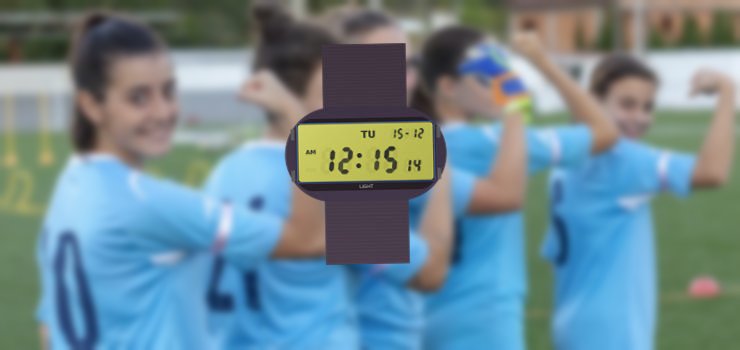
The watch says 12,15,14
